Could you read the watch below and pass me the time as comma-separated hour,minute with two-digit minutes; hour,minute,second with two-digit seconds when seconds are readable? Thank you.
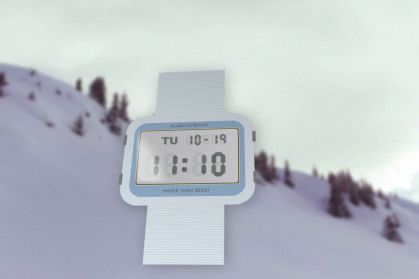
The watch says 11,10
